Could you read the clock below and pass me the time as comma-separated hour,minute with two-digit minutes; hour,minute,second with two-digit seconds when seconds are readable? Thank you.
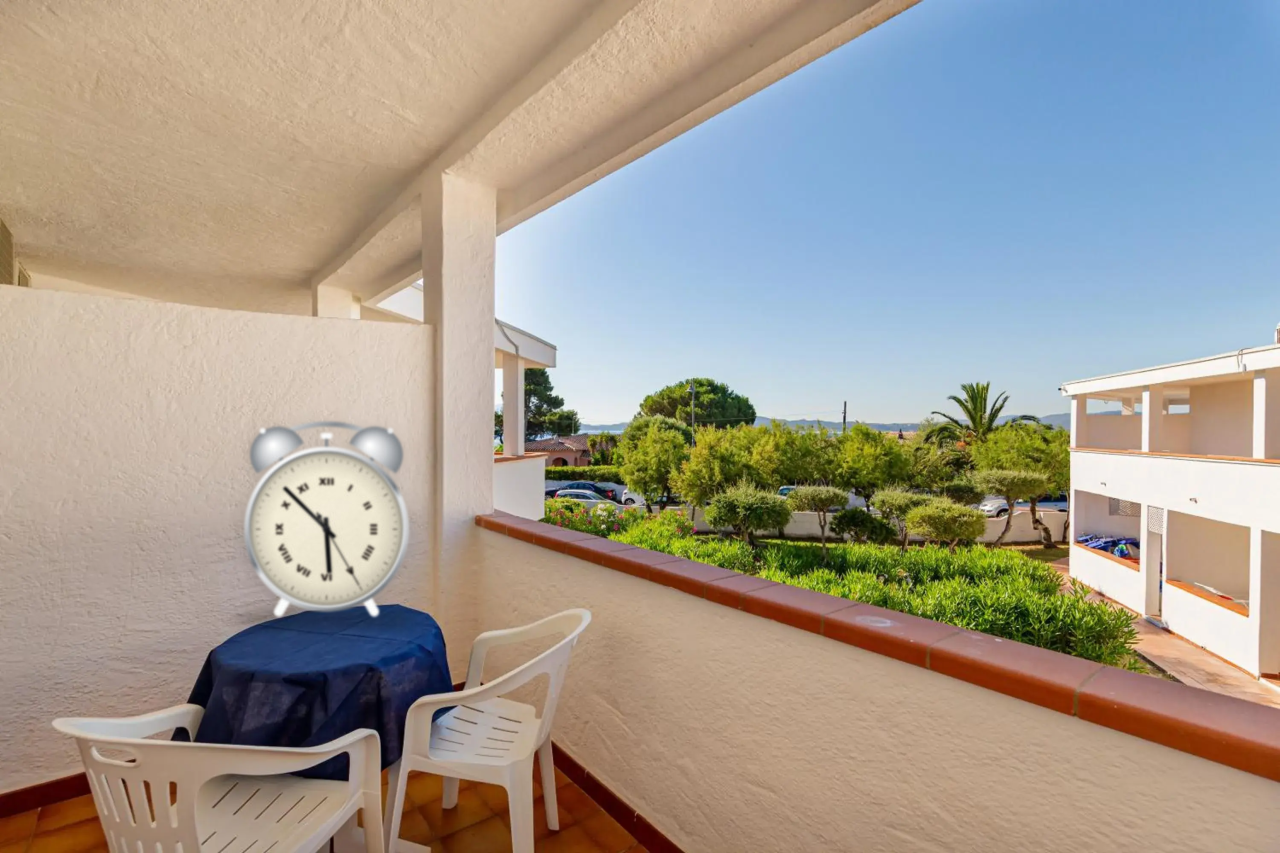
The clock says 5,52,25
